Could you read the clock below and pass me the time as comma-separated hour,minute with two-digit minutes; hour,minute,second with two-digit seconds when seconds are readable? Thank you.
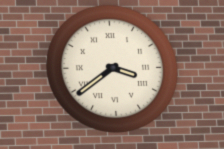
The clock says 3,39
